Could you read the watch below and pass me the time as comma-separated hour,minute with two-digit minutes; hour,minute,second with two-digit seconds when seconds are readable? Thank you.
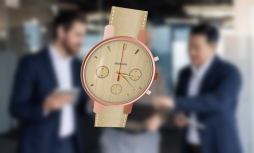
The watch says 3,22
